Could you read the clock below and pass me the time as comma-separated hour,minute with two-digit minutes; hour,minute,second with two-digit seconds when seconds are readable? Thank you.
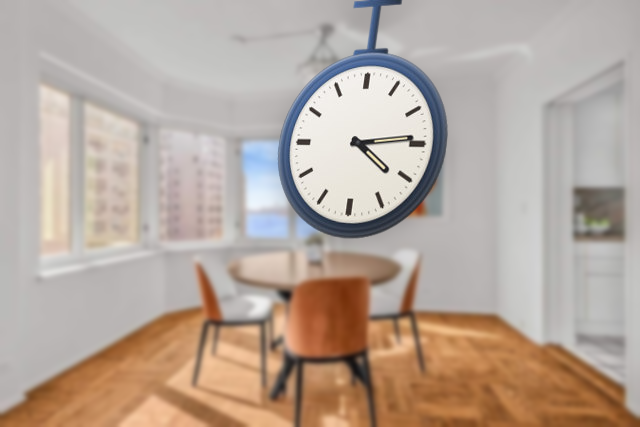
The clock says 4,14
